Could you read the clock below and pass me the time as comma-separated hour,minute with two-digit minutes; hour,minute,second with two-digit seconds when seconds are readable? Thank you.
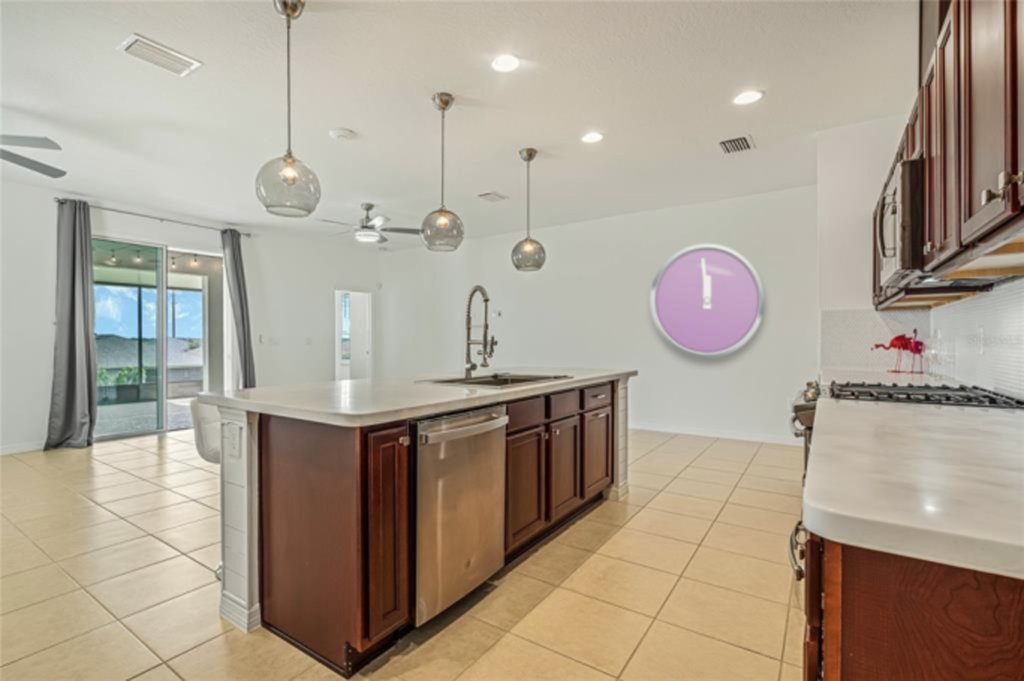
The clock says 11,59
